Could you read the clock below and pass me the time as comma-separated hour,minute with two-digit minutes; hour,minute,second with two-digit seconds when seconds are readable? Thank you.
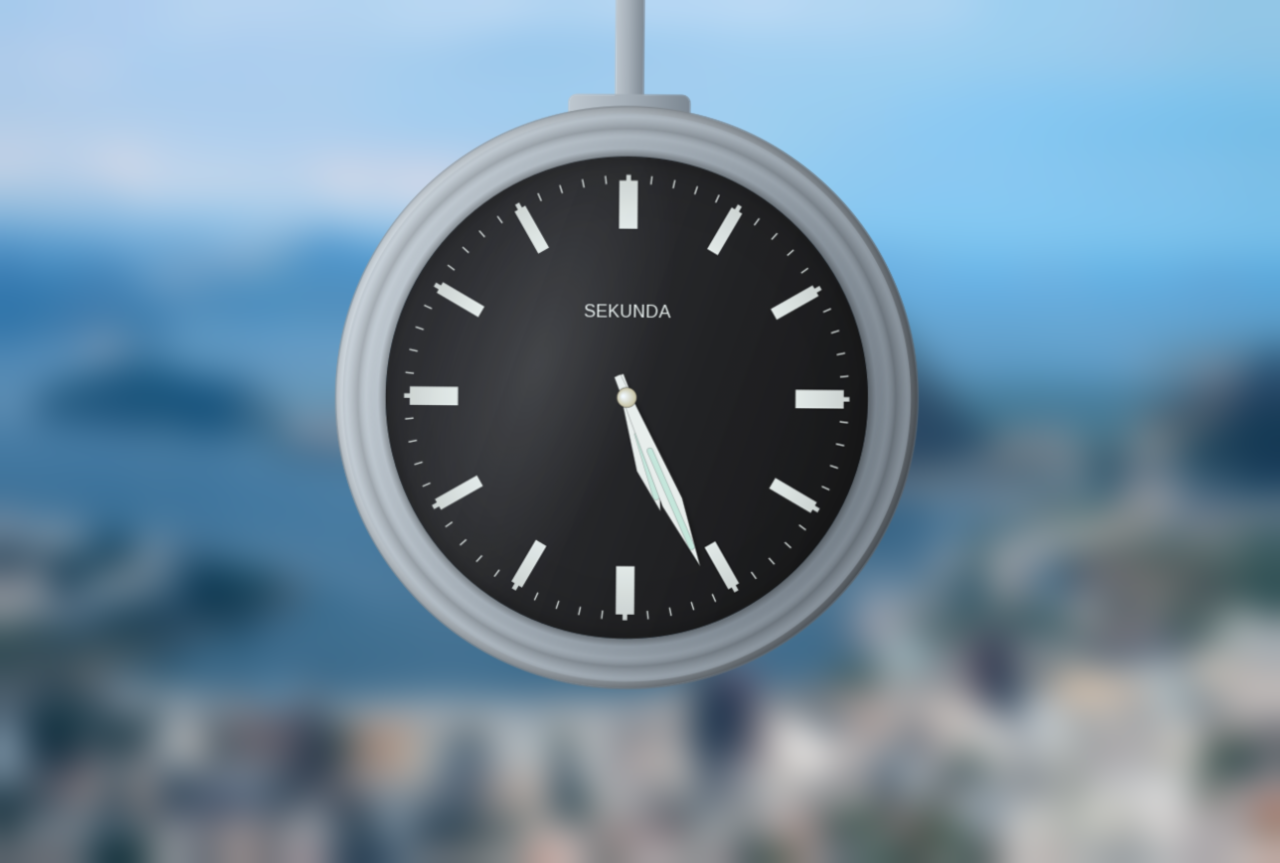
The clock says 5,26
